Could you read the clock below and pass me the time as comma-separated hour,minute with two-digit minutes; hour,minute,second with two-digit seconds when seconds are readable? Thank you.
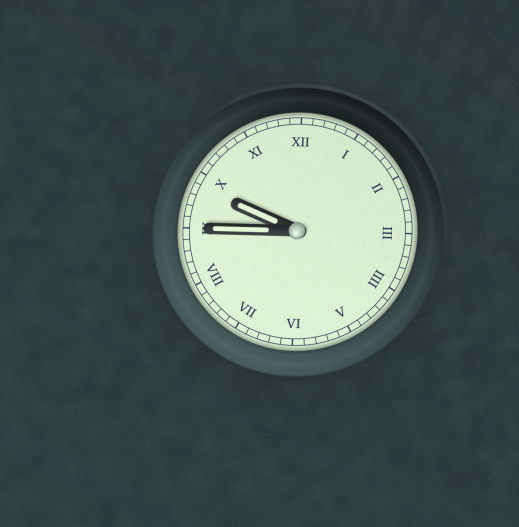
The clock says 9,45
